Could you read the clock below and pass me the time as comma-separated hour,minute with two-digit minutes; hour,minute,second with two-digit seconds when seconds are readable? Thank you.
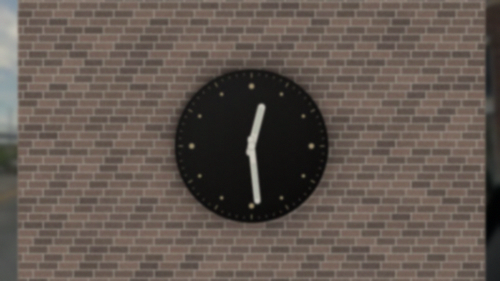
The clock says 12,29
